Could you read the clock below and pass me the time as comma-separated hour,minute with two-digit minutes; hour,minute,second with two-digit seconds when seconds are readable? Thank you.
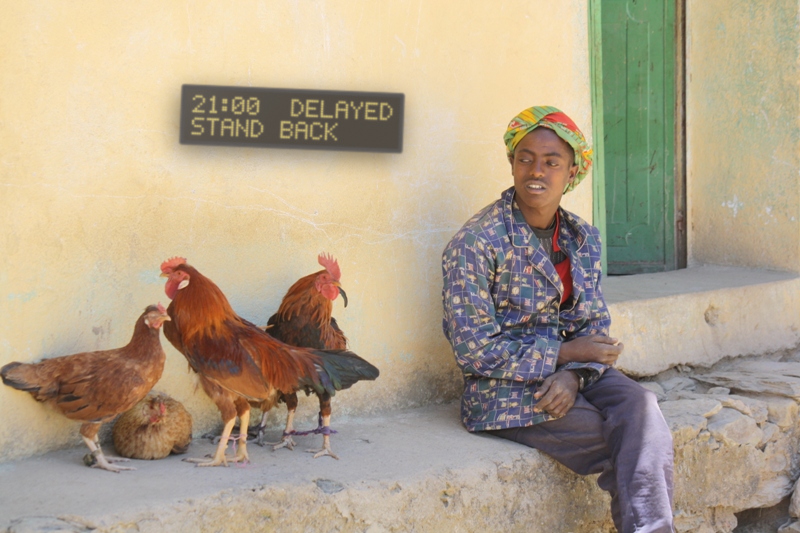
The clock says 21,00
